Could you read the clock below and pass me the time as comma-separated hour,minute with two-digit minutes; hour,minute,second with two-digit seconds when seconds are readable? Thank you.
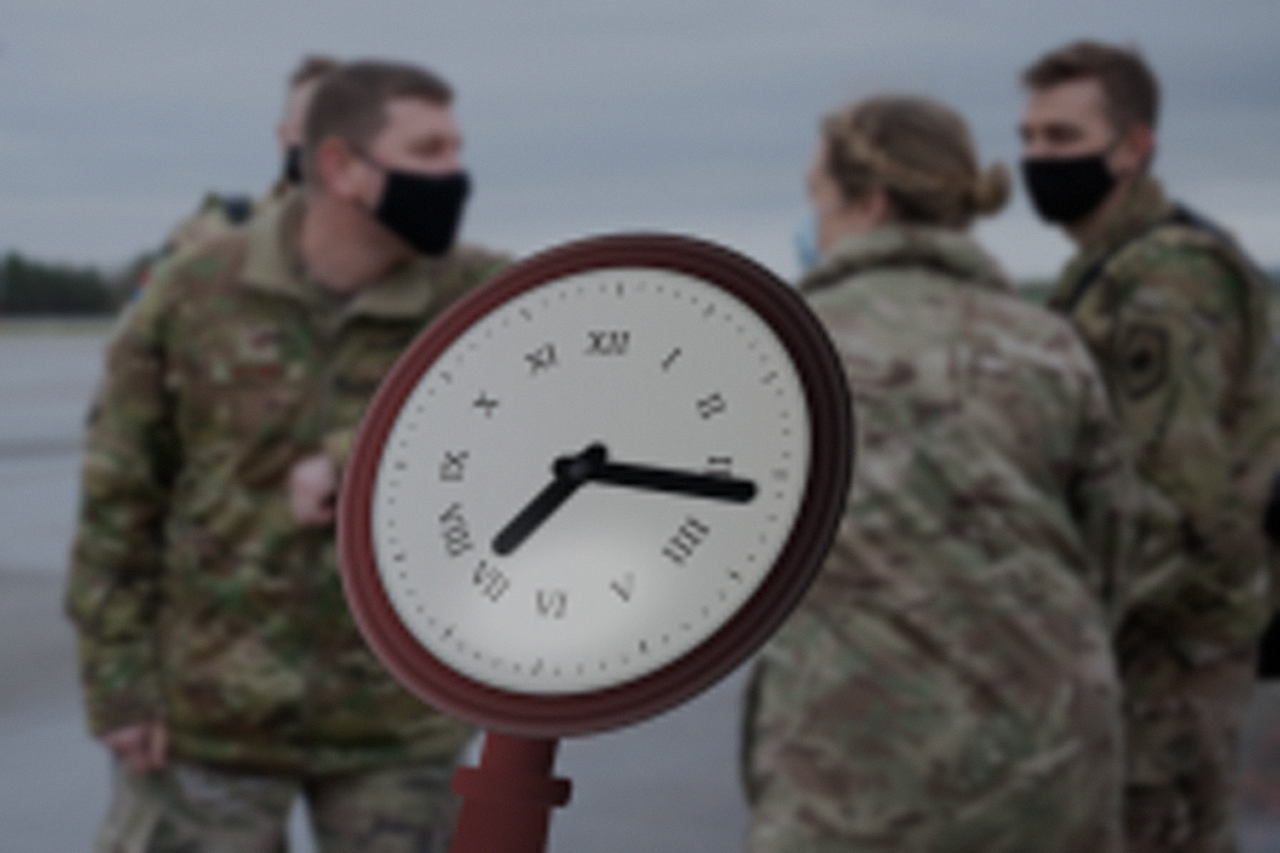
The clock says 7,16
